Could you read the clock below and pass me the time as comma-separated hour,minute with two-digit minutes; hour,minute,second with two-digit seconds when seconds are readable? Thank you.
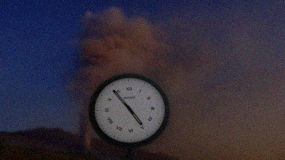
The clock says 4,54
